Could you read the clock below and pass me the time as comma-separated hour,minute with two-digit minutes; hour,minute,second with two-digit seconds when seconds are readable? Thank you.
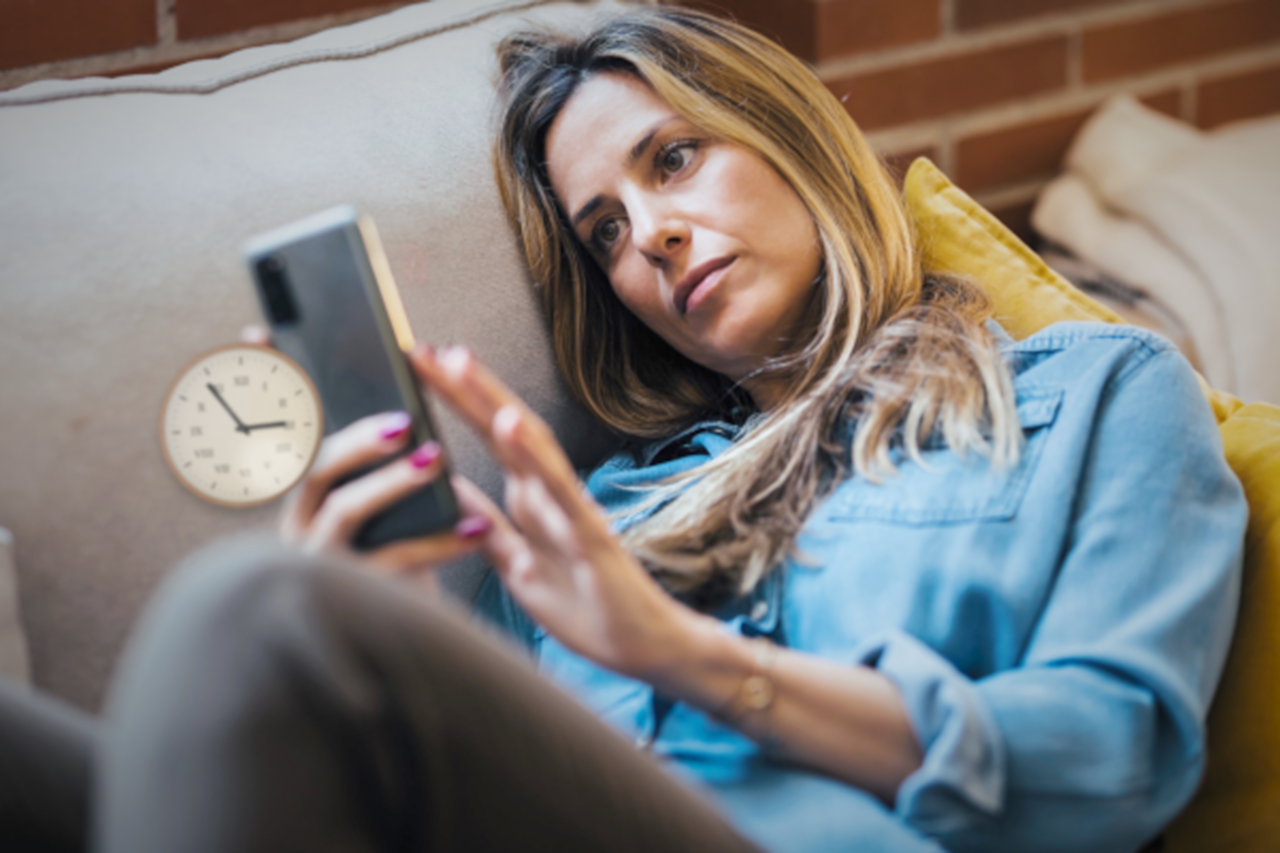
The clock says 2,54
